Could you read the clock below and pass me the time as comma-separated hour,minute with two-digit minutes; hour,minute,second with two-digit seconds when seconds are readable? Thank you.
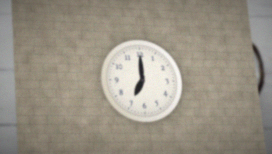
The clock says 7,00
